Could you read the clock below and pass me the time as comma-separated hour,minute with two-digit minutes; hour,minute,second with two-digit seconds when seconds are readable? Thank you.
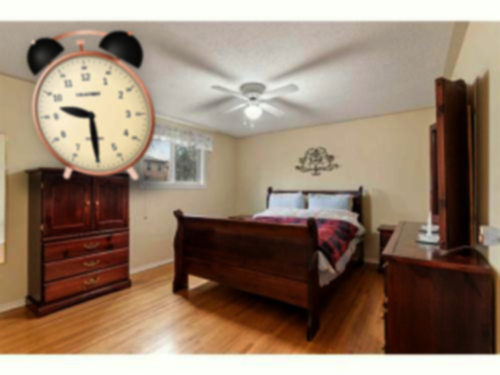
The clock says 9,30
